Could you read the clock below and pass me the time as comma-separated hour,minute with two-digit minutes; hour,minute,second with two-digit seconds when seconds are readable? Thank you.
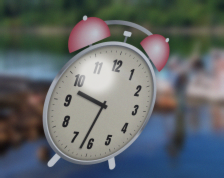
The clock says 9,32
